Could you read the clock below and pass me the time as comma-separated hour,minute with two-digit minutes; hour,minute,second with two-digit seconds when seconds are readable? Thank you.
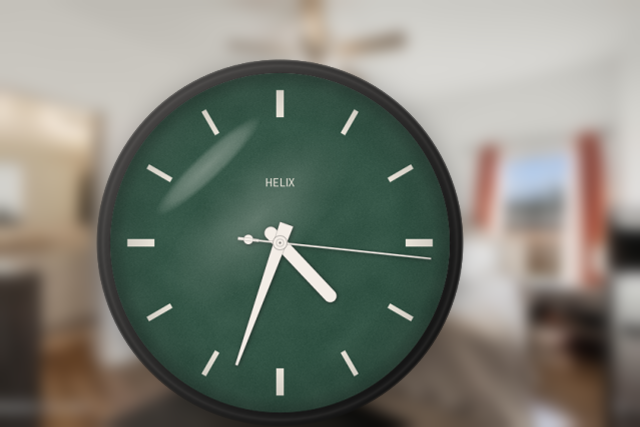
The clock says 4,33,16
